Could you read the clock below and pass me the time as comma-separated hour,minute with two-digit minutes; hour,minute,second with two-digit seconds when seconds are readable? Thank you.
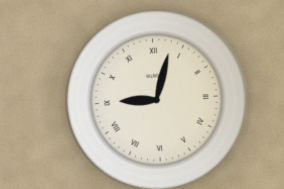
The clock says 9,03
